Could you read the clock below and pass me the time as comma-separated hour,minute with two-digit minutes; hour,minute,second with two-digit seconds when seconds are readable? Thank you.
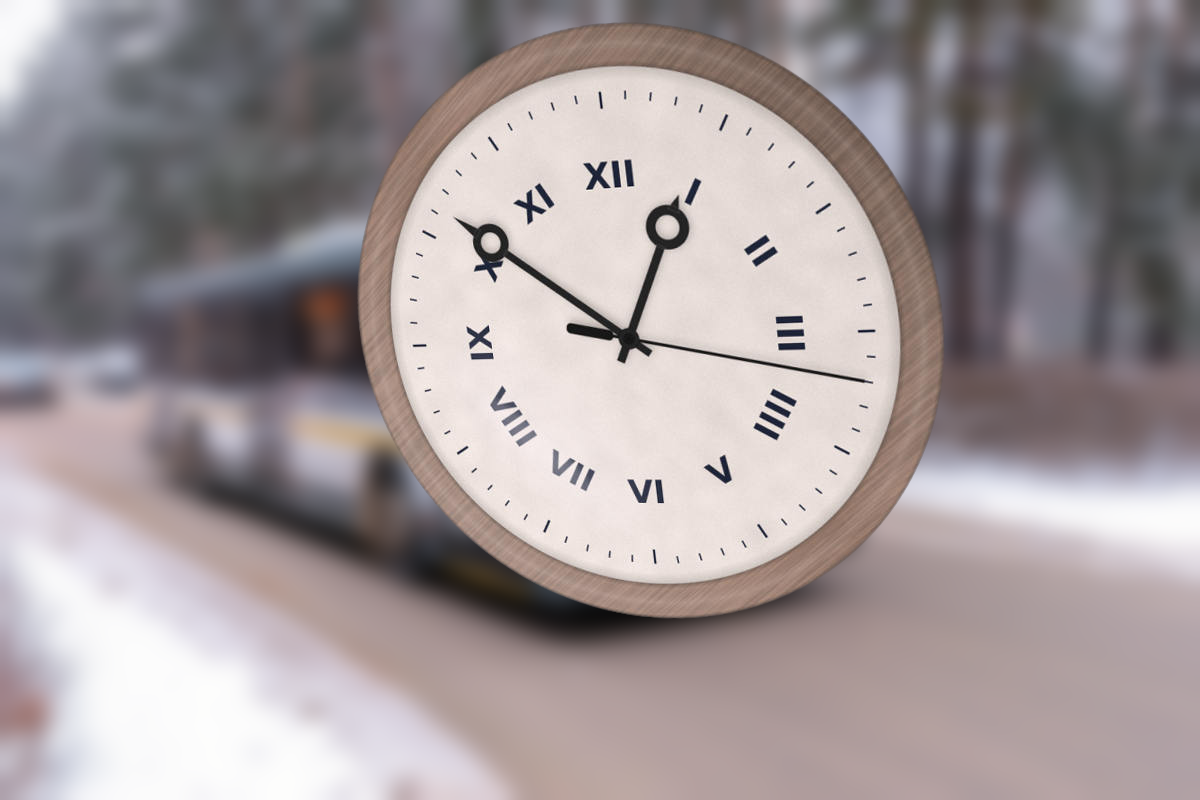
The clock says 12,51,17
